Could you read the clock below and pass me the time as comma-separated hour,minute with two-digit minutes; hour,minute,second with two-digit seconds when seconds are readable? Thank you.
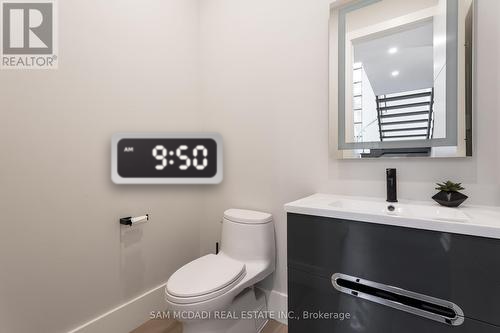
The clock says 9,50
